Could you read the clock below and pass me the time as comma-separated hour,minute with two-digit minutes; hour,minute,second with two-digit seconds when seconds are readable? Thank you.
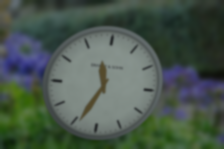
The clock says 11,34
